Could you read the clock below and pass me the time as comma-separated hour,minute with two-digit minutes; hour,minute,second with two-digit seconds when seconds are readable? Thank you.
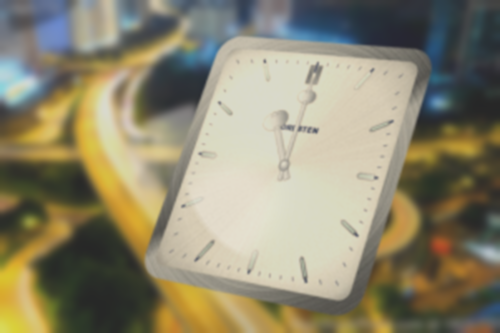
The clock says 11,00
